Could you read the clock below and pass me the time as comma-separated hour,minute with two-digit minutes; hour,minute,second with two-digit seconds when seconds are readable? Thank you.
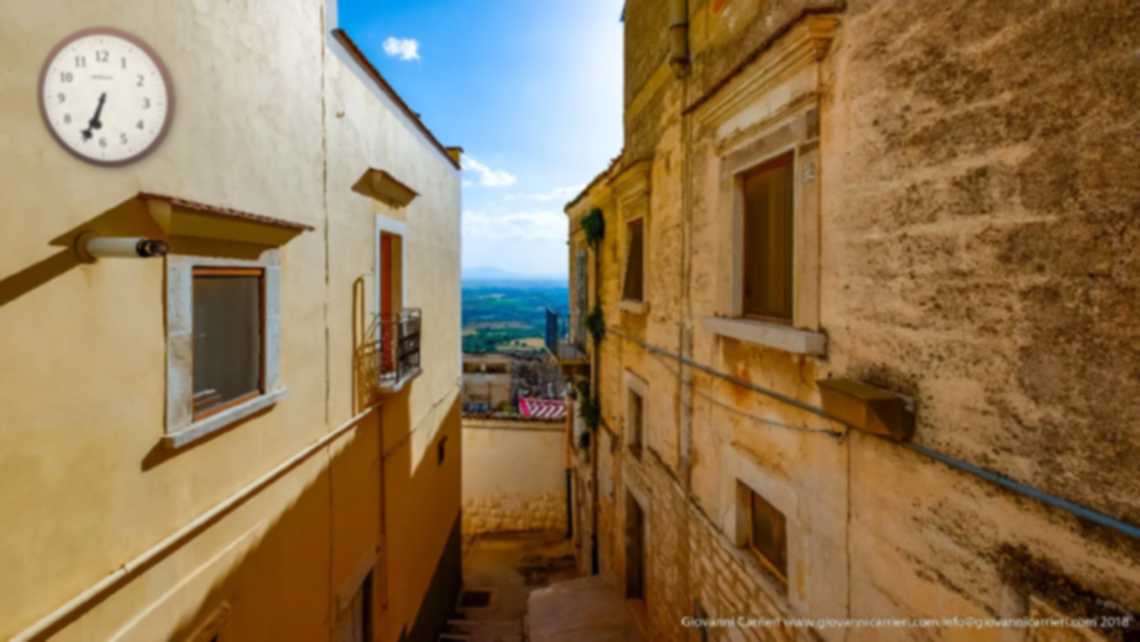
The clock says 6,34
